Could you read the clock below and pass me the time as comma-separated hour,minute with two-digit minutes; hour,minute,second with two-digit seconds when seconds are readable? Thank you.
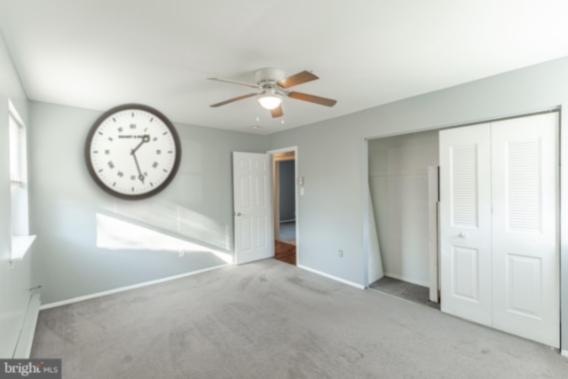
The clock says 1,27
